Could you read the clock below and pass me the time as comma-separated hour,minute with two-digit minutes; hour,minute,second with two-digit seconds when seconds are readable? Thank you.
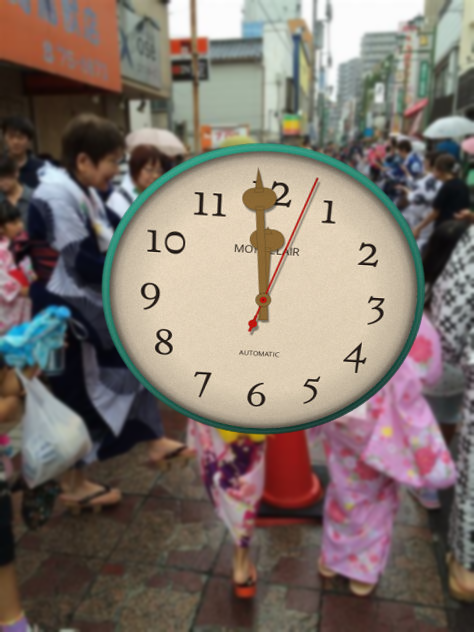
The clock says 11,59,03
